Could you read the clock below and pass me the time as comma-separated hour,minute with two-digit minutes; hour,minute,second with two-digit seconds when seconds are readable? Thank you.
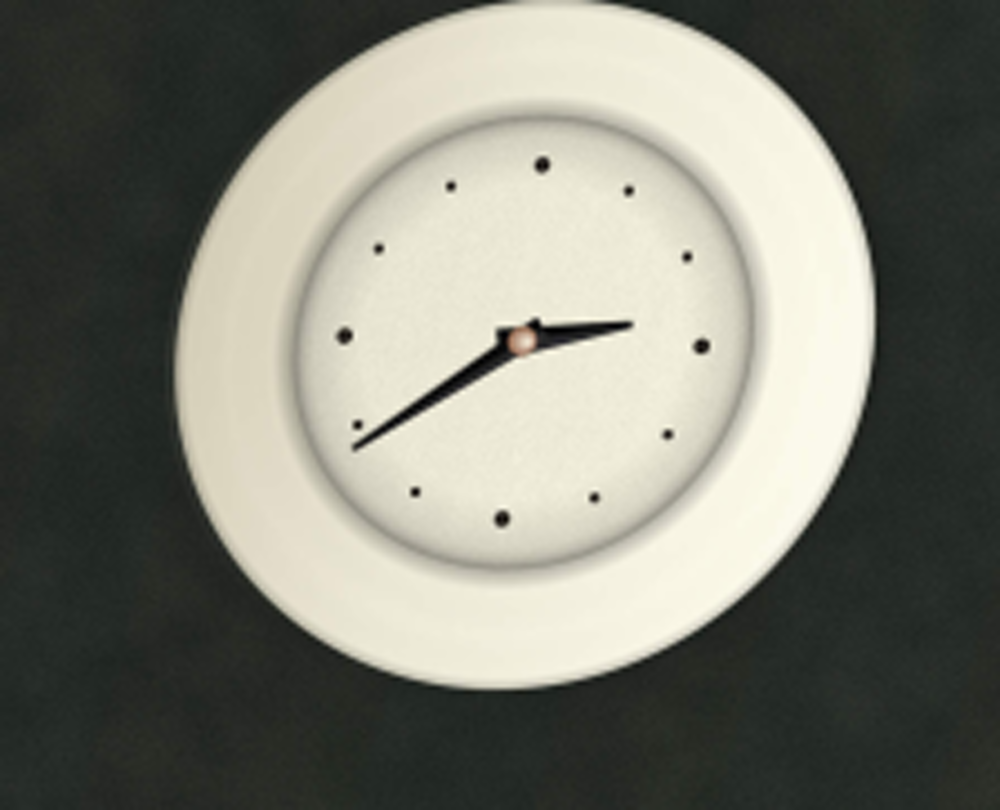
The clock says 2,39
